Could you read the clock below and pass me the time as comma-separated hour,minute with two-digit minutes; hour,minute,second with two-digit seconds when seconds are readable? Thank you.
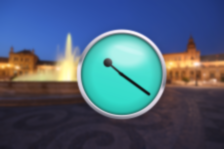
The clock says 10,21
